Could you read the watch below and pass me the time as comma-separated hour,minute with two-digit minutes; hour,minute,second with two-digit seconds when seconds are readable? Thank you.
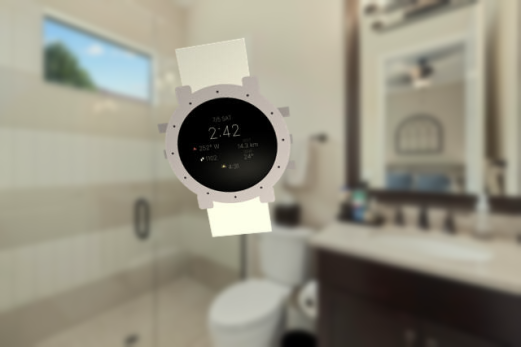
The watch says 2,42
